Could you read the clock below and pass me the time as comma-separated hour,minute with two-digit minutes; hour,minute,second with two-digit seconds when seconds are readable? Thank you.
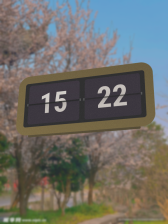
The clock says 15,22
